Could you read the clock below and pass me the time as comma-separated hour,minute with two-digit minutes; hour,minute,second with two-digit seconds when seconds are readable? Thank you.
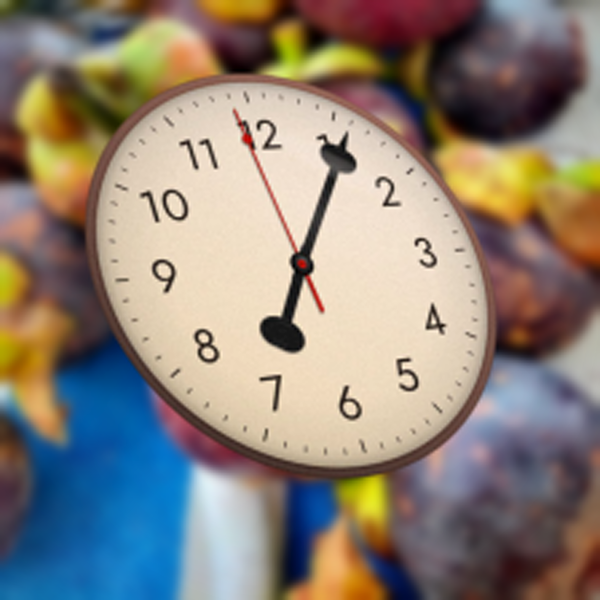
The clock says 7,05,59
